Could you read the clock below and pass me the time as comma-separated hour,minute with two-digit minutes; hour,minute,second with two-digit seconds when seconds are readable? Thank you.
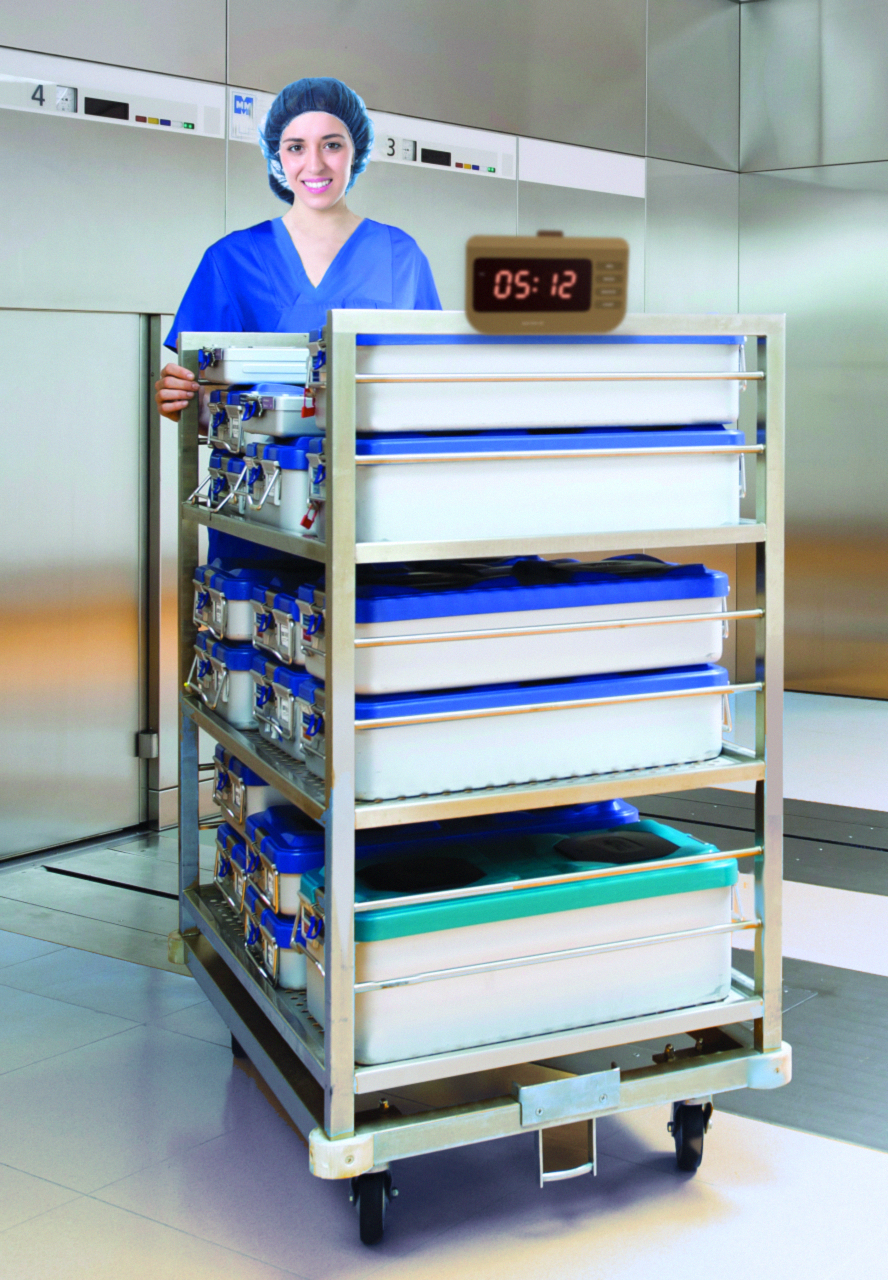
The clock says 5,12
